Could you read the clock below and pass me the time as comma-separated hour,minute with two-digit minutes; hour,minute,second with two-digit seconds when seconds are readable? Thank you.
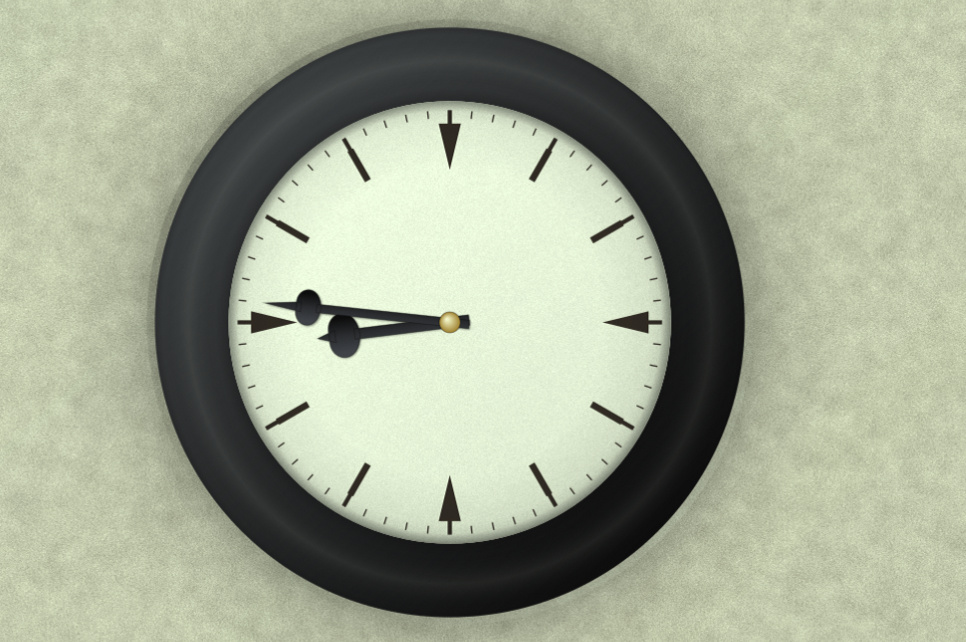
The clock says 8,46
